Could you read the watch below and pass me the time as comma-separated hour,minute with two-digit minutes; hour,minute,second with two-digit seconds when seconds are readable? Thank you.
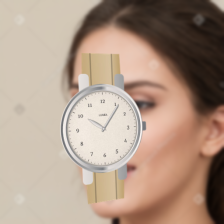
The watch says 10,06
